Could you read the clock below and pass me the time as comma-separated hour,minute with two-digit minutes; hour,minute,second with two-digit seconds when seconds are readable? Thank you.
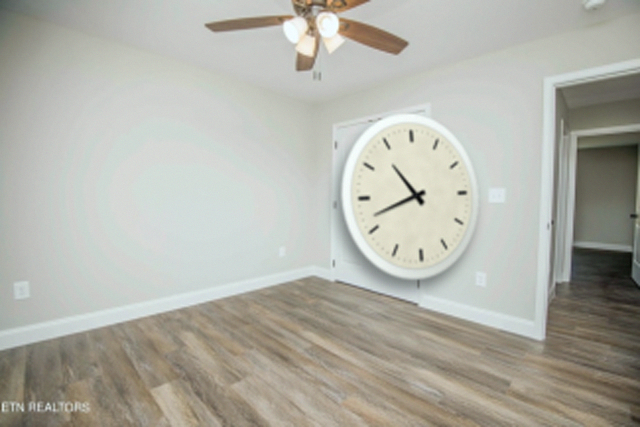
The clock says 10,42
